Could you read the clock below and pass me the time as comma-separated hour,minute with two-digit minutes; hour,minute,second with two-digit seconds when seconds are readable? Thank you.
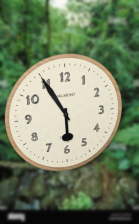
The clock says 5,55
